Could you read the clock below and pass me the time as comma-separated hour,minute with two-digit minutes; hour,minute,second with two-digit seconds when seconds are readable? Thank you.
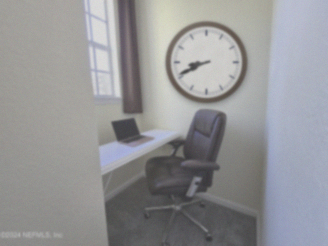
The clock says 8,41
